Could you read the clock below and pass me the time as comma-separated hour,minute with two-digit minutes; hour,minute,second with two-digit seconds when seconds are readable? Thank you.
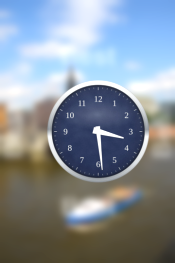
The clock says 3,29
